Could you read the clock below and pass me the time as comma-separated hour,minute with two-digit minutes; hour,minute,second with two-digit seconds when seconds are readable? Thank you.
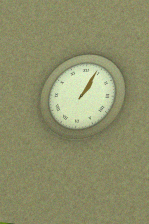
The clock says 1,04
